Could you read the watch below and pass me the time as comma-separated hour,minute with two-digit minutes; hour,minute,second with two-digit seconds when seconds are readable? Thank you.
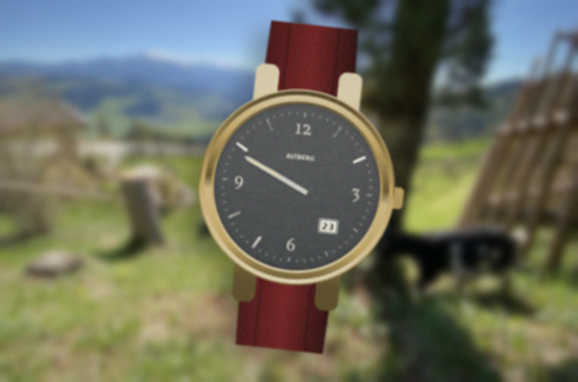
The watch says 9,49
